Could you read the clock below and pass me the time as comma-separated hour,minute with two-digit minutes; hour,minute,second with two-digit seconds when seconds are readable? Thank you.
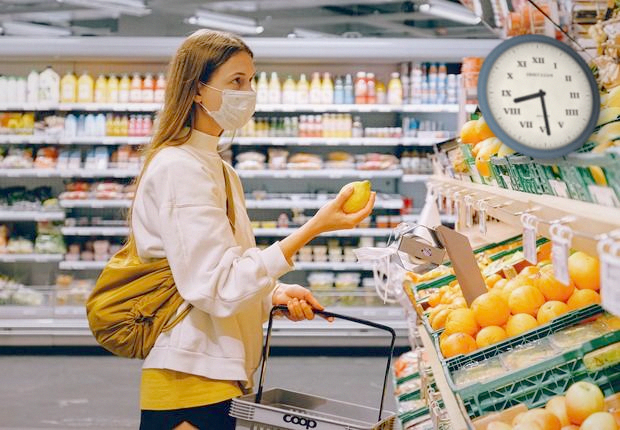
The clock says 8,29
